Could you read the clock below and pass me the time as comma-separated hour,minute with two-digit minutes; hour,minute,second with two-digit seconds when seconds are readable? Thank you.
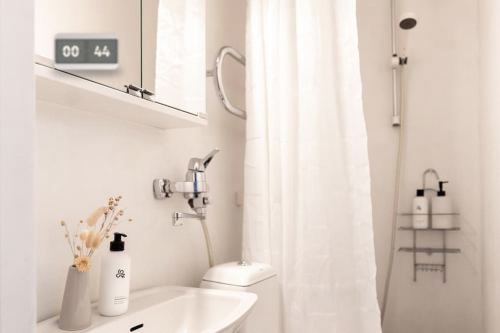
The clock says 0,44
